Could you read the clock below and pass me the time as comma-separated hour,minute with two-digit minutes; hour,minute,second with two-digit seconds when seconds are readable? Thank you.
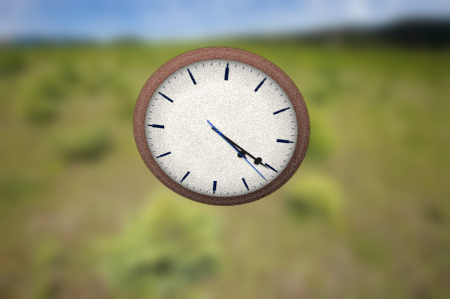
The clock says 4,20,22
